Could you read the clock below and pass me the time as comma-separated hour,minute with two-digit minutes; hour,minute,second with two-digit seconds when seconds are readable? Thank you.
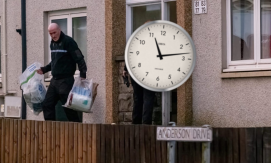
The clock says 11,13
